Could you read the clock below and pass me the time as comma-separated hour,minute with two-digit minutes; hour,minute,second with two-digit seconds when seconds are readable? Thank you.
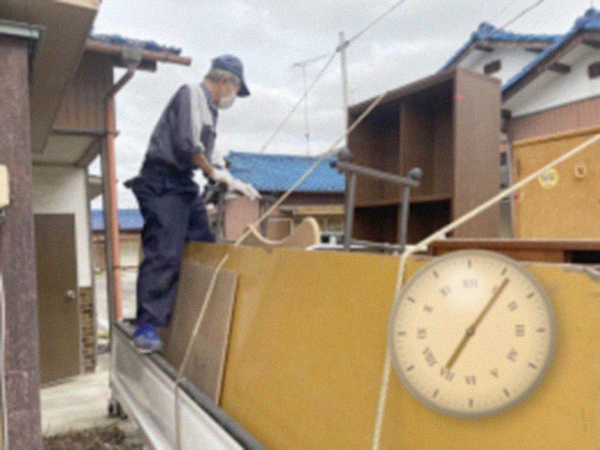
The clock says 7,06
